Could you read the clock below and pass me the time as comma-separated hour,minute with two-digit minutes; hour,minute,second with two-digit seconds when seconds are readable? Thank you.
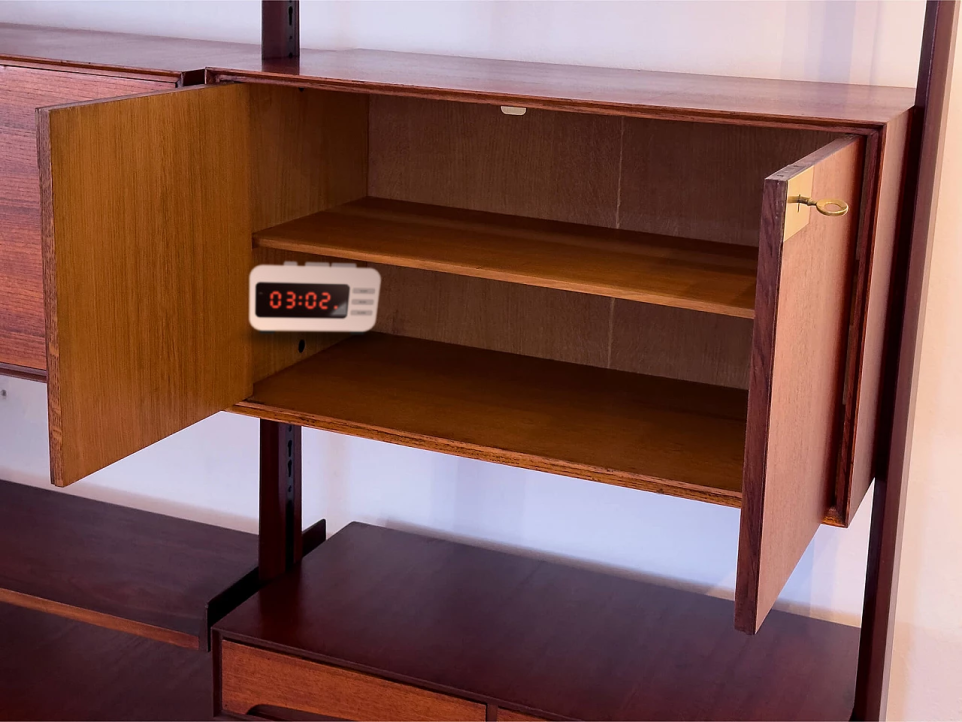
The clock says 3,02
